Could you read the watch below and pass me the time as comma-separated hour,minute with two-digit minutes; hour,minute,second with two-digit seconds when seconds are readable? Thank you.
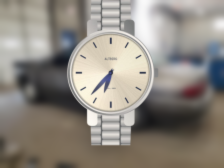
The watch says 6,37
